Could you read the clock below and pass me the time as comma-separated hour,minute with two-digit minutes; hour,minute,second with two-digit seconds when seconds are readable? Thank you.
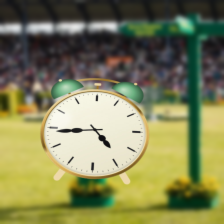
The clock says 4,44
